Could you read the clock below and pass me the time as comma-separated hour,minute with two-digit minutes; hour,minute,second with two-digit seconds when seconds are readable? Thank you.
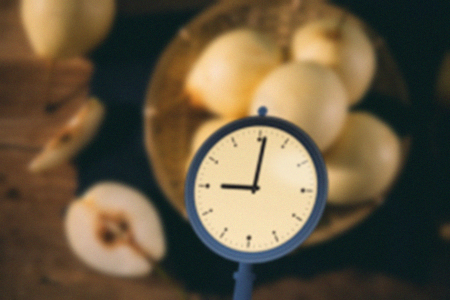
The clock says 9,01
